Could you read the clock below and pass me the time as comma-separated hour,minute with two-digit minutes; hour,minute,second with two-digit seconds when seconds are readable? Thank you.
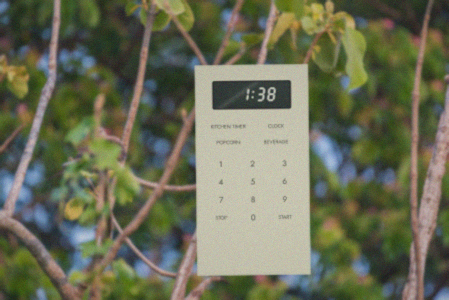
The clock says 1,38
